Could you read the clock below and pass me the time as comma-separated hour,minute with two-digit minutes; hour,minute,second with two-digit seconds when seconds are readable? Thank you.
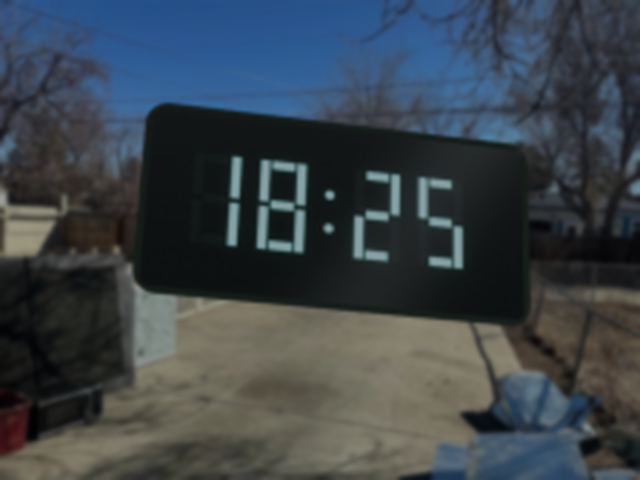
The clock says 18,25
